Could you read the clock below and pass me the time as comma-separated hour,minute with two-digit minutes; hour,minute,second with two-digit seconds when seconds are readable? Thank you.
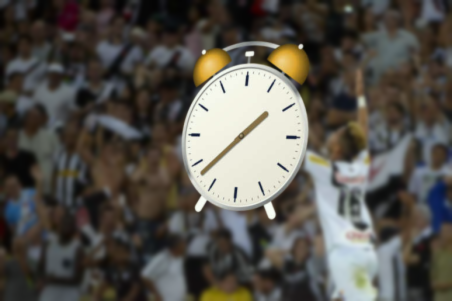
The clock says 1,38
